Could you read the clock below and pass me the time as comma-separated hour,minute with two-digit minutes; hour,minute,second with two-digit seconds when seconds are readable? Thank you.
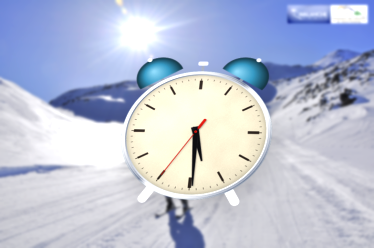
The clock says 5,29,35
